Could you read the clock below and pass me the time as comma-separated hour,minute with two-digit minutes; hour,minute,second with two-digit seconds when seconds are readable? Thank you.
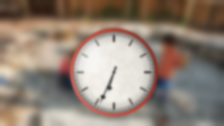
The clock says 6,34
